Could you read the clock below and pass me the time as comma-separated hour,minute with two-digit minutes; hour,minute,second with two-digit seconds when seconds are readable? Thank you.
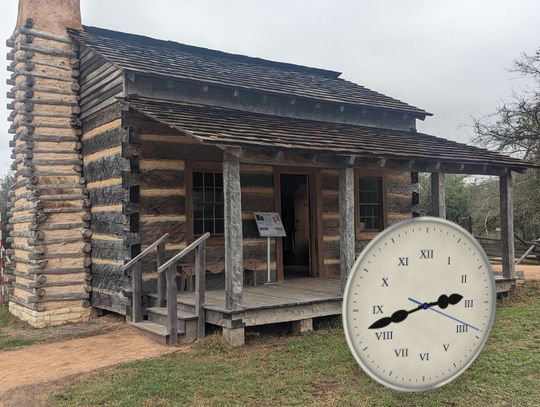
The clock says 2,42,19
